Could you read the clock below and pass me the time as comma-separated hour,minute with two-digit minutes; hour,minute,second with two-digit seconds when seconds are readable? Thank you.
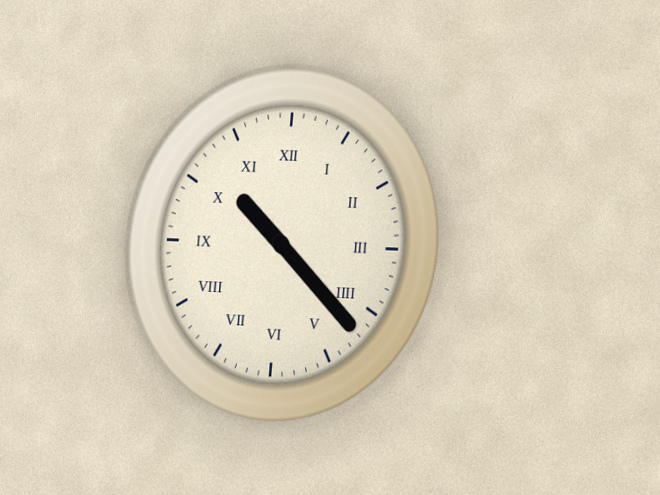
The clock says 10,22
